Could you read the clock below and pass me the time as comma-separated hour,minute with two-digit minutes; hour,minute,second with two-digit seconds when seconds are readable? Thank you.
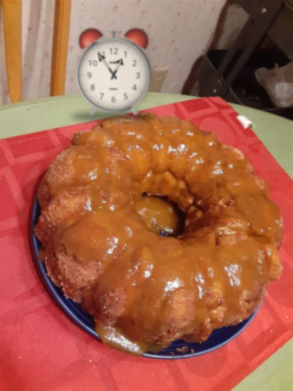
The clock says 12,54
